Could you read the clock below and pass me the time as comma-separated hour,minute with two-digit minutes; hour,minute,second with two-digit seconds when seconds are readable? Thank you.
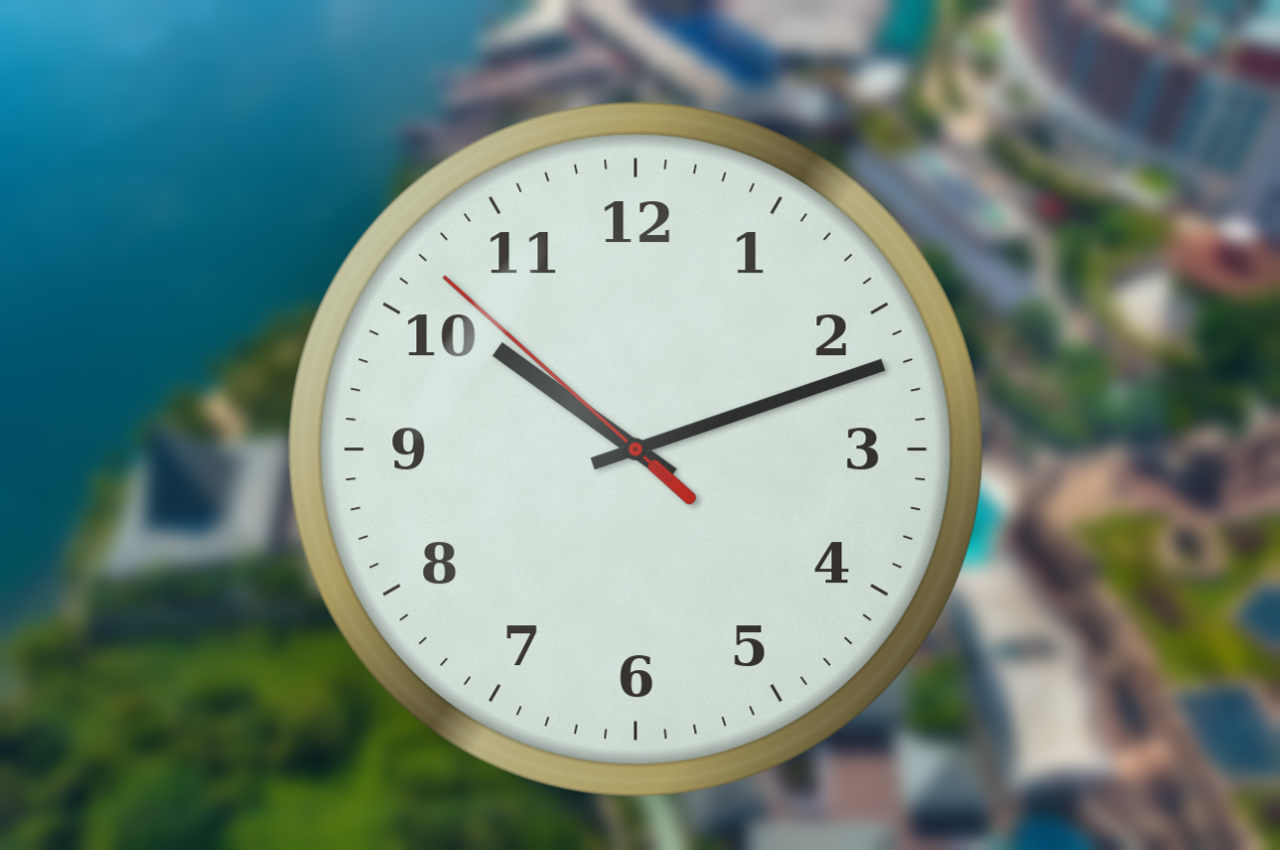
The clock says 10,11,52
